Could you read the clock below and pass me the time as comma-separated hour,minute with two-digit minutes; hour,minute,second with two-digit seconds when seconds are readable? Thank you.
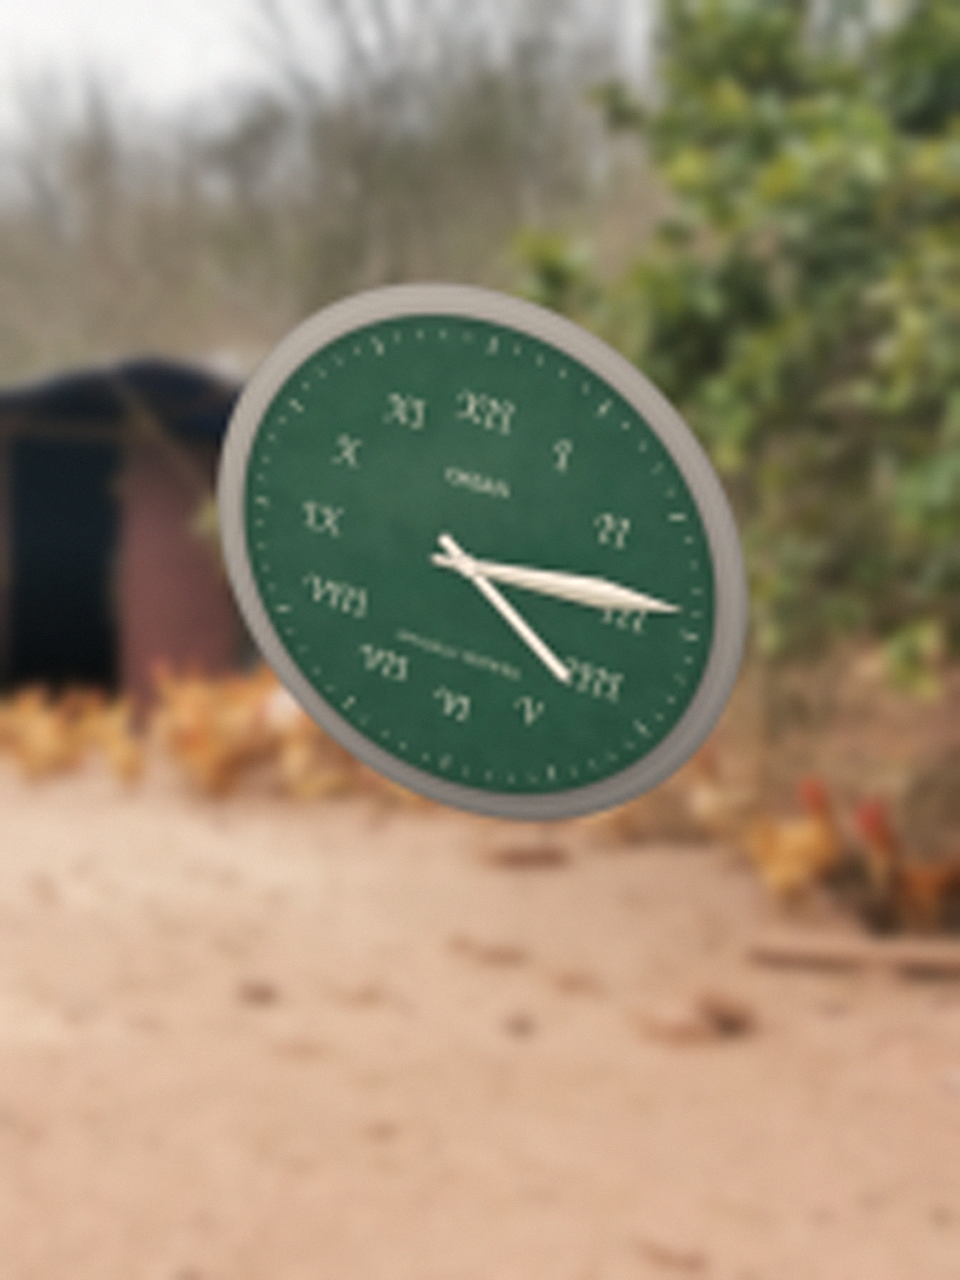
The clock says 4,14
